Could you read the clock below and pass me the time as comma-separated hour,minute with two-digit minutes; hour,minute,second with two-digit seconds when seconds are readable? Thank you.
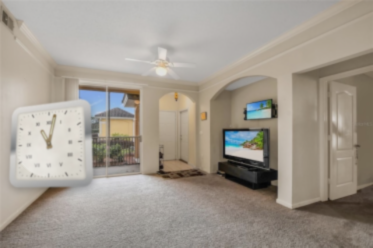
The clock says 11,02
